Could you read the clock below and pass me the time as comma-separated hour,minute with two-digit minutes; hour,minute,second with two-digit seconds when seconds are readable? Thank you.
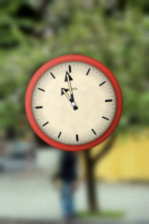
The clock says 10,59
